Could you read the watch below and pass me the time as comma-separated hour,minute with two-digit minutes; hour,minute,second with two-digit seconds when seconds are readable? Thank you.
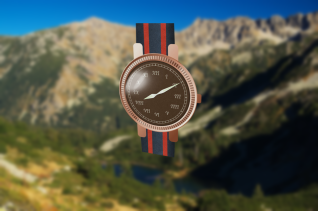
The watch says 8,10
